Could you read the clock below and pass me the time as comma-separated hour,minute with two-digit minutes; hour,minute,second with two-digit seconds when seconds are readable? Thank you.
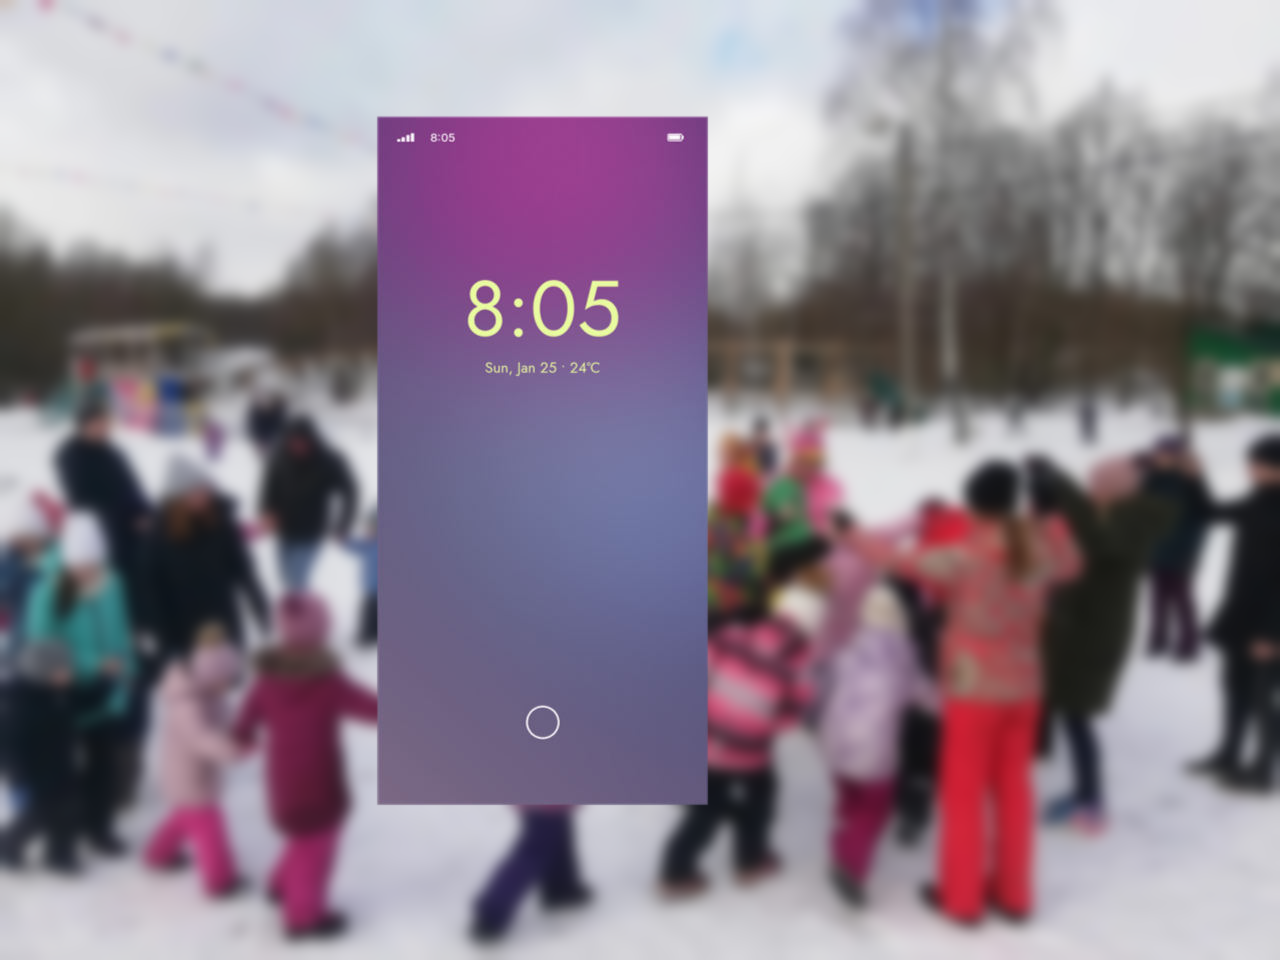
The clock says 8,05
